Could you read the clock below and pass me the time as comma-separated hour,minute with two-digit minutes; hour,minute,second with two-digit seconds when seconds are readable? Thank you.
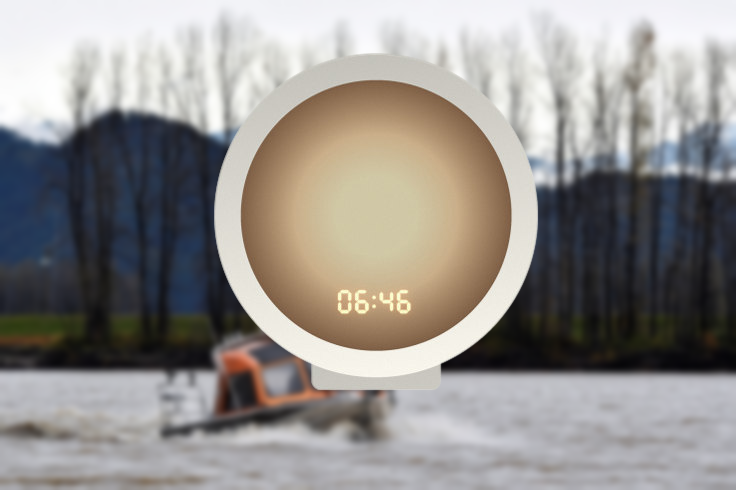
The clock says 6,46
